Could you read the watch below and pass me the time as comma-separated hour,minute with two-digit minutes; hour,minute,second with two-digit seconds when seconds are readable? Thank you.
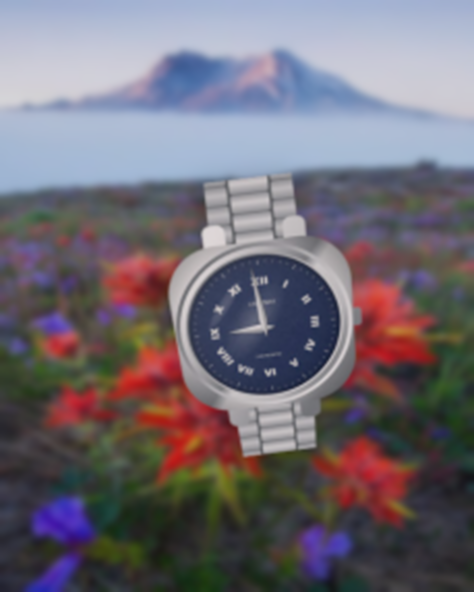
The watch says 8,59
